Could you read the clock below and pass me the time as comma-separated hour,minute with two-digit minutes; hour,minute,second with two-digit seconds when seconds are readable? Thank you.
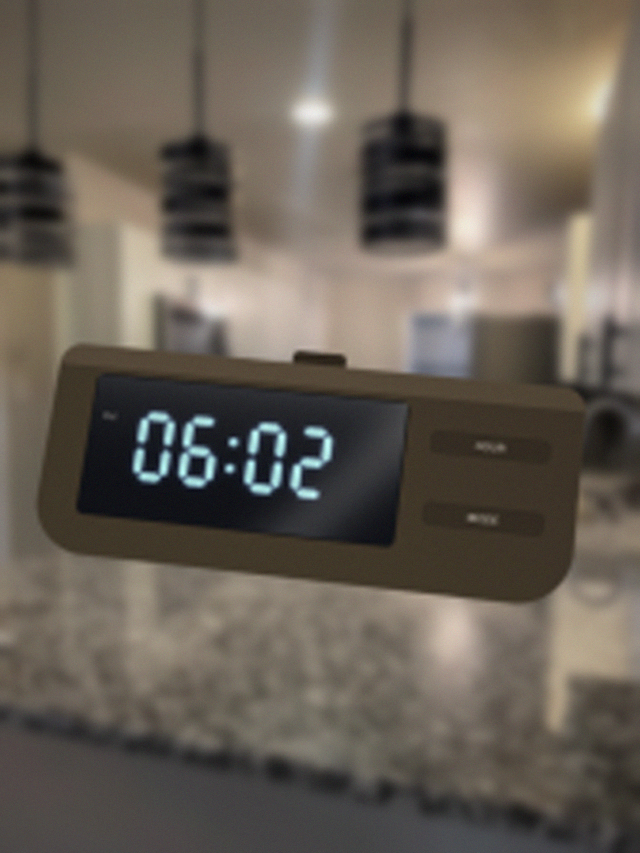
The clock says 6,02
